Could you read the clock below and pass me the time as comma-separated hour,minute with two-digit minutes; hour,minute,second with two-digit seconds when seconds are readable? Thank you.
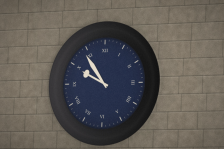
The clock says 9,54
